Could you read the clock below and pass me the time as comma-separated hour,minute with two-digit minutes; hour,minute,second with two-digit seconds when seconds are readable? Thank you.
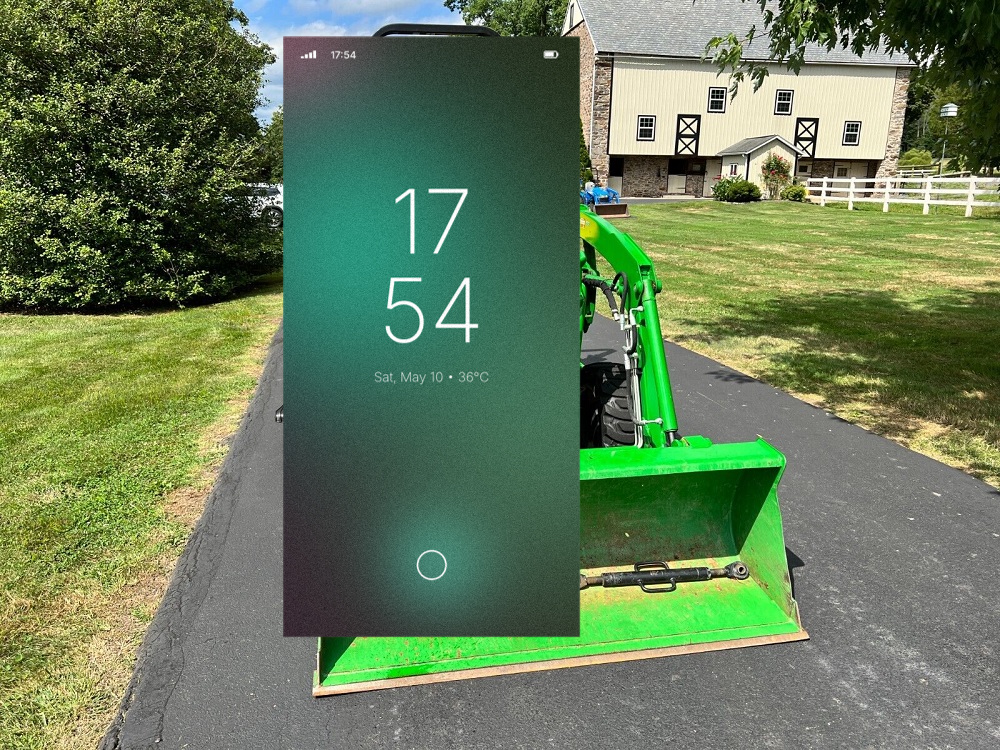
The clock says 17,54
